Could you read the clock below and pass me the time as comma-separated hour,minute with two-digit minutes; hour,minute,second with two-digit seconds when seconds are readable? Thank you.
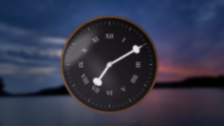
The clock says 7,10
